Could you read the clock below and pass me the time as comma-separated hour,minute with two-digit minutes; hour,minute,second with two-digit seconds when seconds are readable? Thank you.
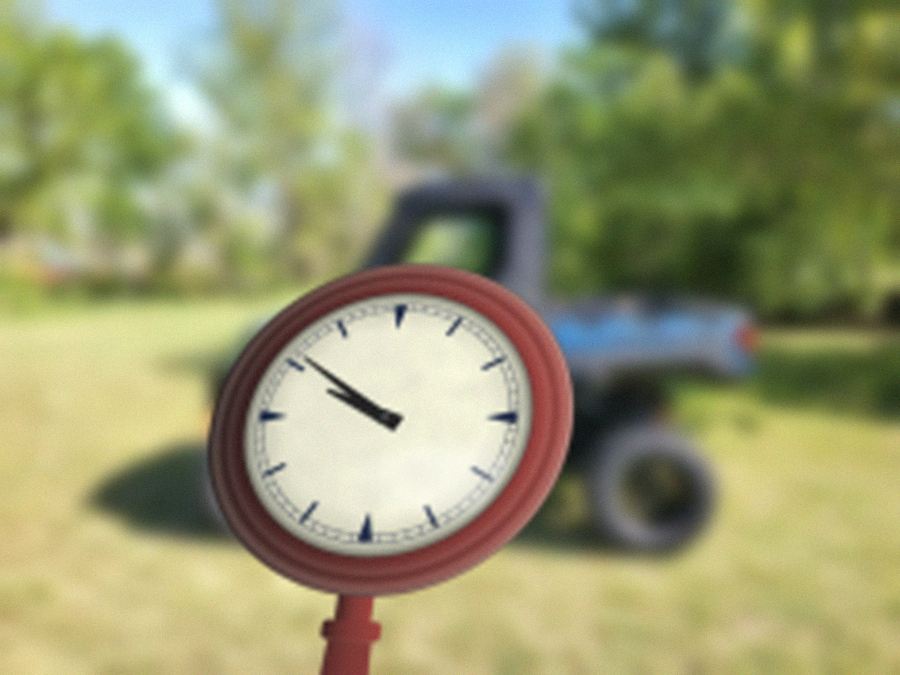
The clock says 9,51
